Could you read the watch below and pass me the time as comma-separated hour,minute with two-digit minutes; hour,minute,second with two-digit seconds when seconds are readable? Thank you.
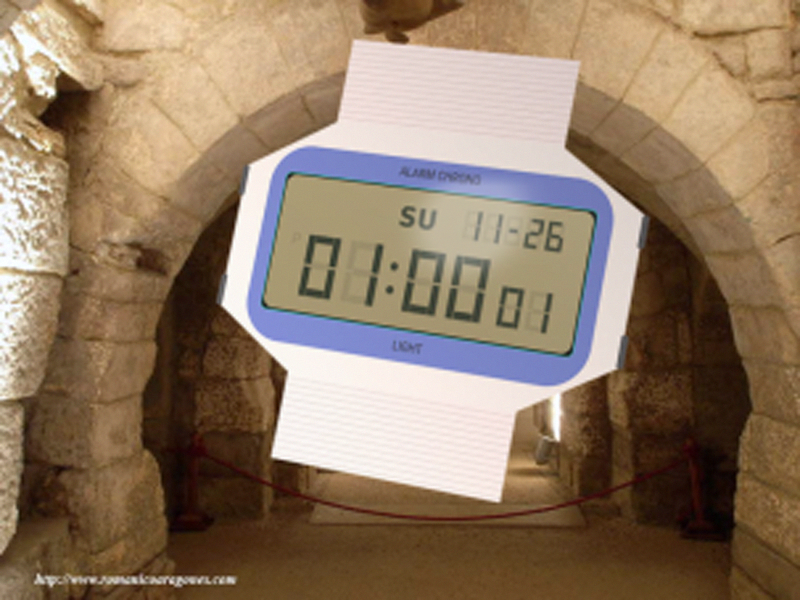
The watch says 1,00,01
